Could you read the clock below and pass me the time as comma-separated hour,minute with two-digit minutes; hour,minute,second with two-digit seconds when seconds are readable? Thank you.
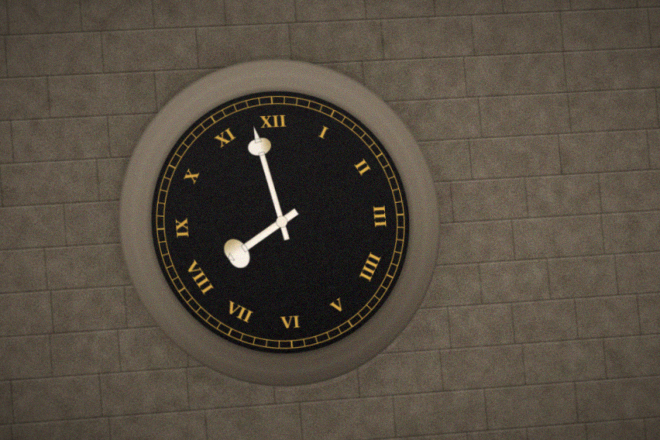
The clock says 7,58
